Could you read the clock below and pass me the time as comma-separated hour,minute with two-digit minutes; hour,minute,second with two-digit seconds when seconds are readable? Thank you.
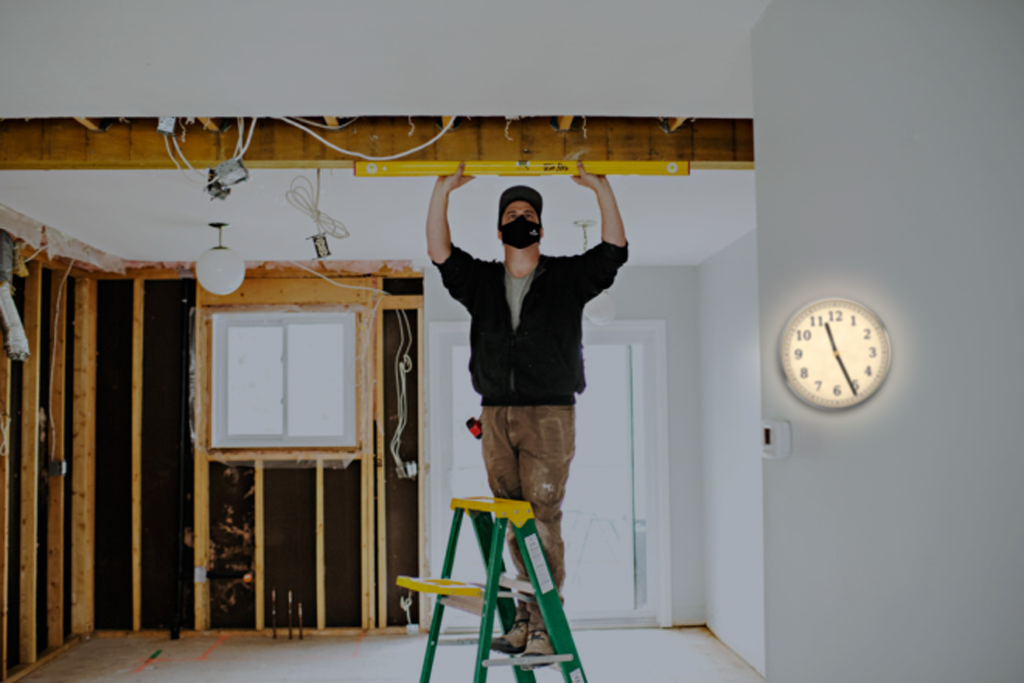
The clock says 11,26
